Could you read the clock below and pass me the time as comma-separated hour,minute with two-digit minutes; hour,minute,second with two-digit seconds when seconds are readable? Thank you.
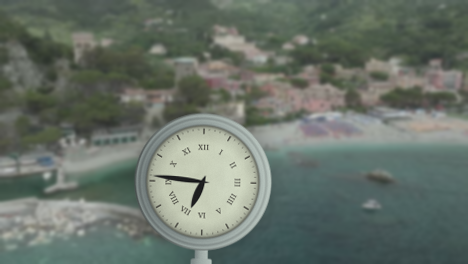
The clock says 6,46
